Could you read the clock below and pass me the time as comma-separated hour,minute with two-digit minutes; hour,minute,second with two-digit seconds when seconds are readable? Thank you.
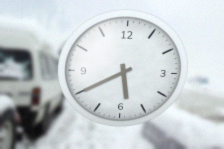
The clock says 5,40
